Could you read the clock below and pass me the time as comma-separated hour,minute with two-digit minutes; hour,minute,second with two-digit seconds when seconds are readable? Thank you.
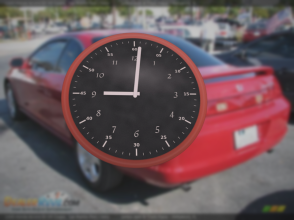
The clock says 9,01
